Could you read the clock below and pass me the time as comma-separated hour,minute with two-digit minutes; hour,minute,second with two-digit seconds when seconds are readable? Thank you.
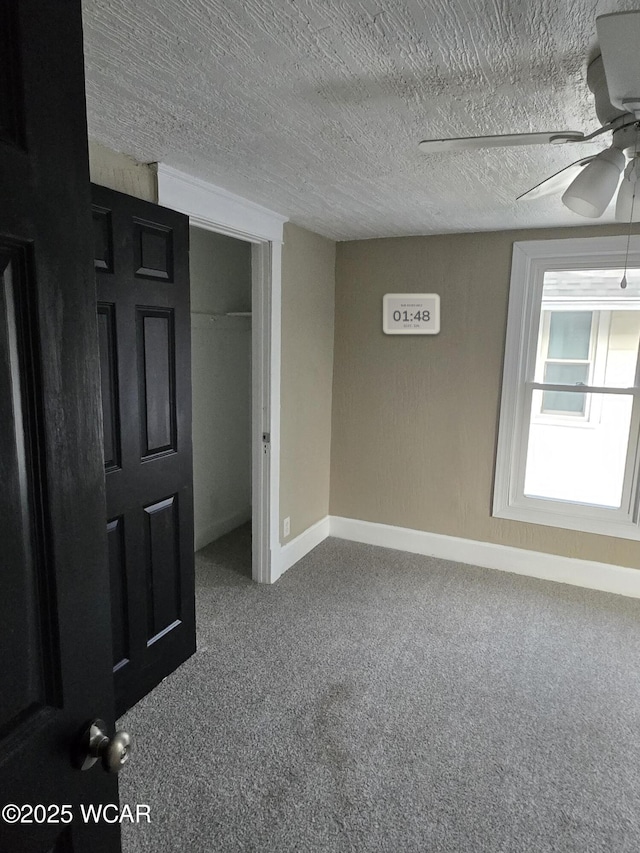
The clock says 1,48
